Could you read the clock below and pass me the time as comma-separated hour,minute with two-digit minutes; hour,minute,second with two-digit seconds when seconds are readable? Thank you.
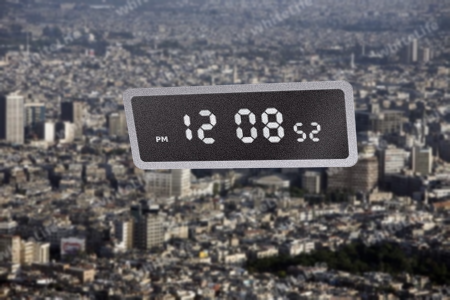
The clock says 12,08,52
